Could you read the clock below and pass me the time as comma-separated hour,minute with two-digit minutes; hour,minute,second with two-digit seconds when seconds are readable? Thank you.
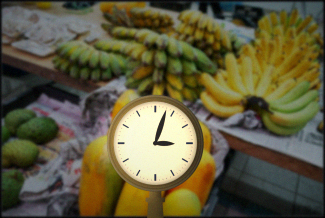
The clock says 3,03
